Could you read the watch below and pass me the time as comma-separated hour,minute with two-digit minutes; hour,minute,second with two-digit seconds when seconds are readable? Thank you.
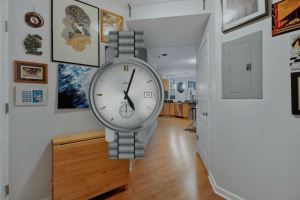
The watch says 5,03
